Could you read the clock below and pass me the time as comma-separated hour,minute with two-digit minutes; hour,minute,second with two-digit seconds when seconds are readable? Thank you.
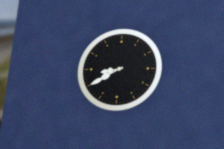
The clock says 8,40
